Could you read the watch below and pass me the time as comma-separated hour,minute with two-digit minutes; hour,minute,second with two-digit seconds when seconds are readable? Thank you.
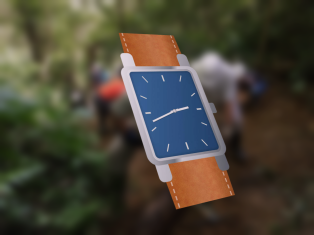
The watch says 2,42
